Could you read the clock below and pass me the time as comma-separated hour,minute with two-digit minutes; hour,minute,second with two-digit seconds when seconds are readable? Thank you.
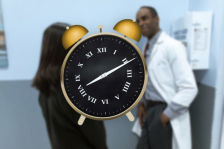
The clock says 8,11
